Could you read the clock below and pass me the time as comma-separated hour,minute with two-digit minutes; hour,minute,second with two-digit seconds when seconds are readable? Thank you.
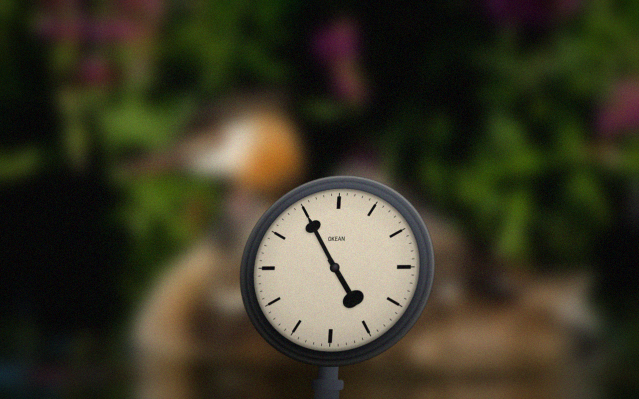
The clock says 4,55
